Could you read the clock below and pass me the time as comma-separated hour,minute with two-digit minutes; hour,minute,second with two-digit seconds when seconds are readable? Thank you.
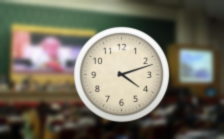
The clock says 4,12
